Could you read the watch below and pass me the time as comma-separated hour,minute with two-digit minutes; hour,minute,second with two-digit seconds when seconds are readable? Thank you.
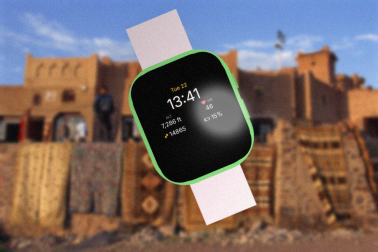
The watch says 13,41
